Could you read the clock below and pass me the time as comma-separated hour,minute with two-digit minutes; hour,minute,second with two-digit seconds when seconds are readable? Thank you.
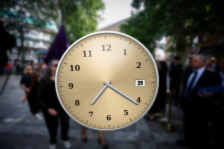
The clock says 7,21
